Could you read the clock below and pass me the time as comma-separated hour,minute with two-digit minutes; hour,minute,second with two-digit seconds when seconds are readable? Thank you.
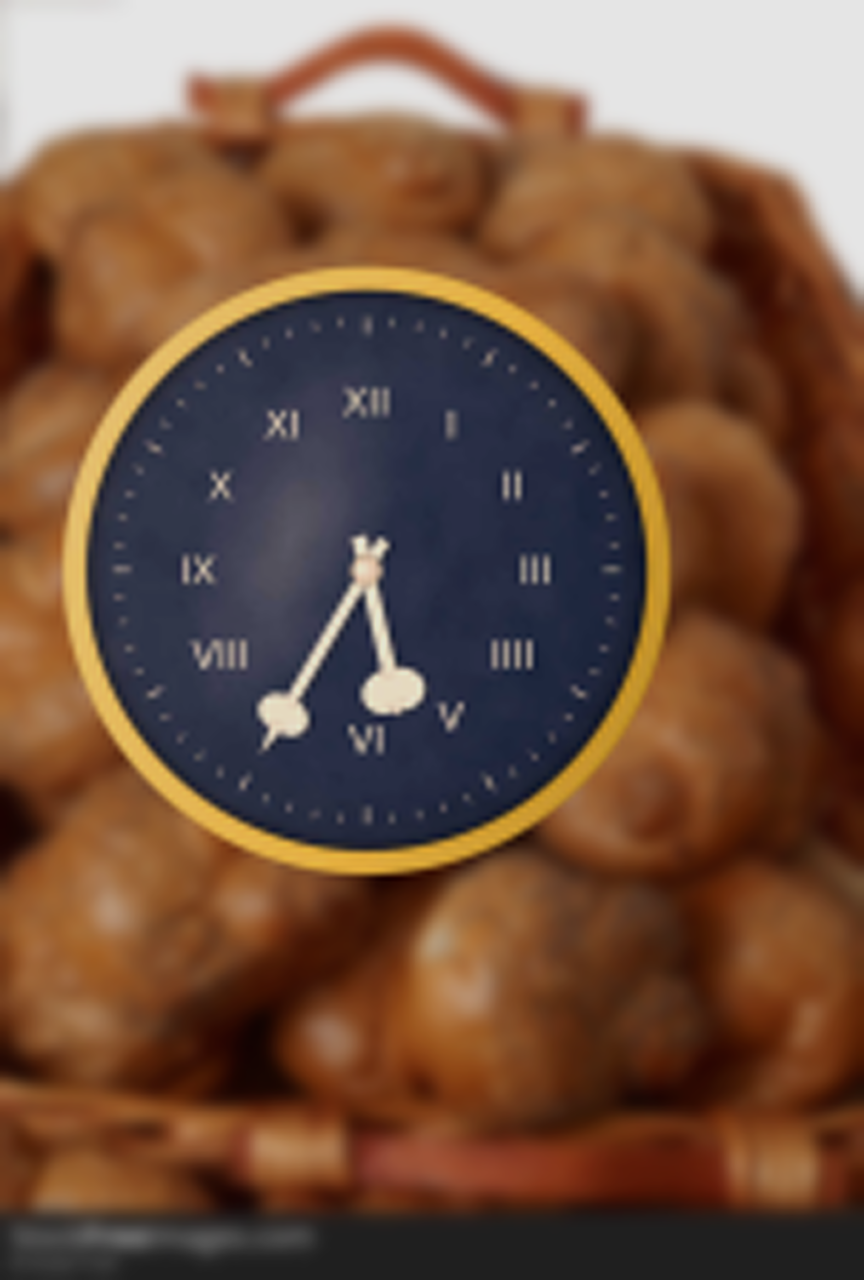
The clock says 5,35
